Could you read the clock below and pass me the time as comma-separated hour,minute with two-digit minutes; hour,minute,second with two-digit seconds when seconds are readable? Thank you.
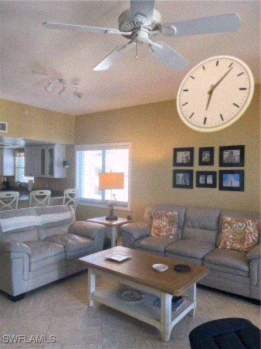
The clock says 6,06
